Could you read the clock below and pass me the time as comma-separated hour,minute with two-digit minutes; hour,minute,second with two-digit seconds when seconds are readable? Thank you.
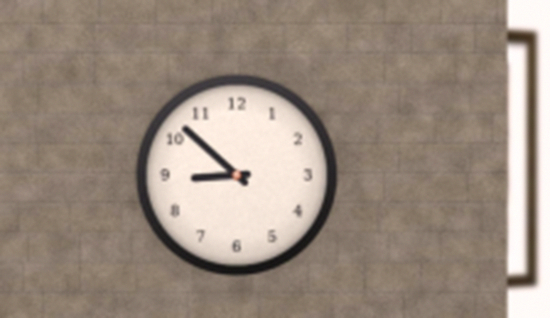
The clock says 8,52
